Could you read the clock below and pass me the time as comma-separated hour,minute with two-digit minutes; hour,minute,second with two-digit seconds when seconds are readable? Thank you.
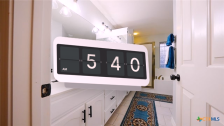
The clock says 5,40
